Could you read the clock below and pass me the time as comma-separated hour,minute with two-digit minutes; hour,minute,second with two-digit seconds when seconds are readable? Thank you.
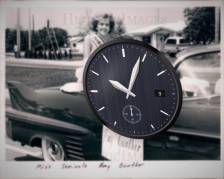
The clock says 10,04
